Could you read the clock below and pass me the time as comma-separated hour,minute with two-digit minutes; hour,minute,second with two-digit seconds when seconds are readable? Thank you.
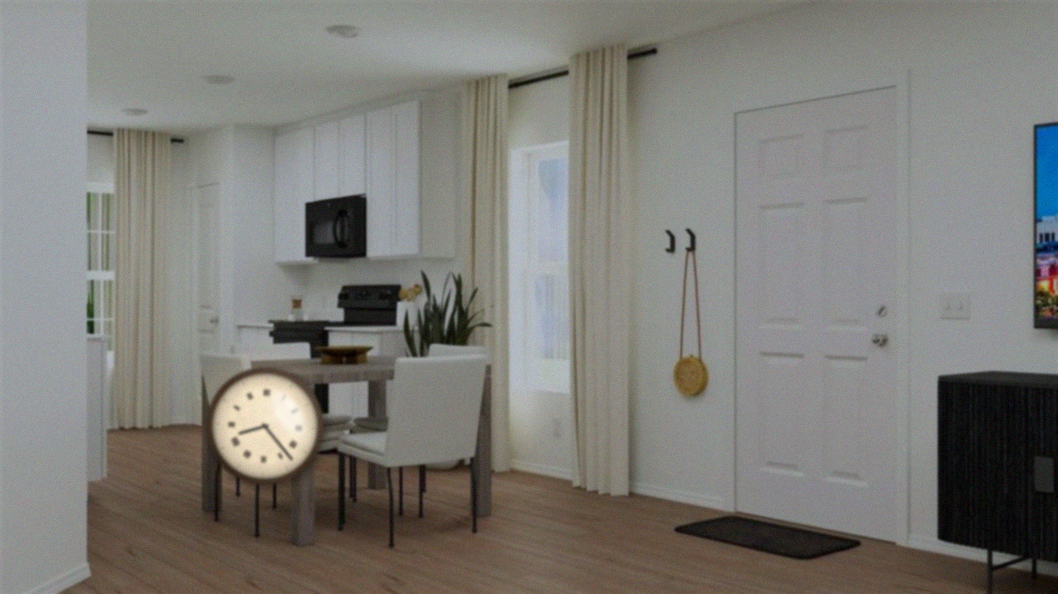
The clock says 8,23
